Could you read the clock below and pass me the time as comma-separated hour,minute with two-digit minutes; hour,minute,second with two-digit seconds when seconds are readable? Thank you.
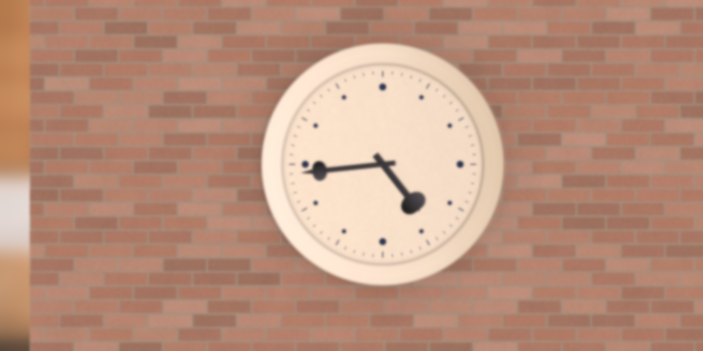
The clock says 4,44
